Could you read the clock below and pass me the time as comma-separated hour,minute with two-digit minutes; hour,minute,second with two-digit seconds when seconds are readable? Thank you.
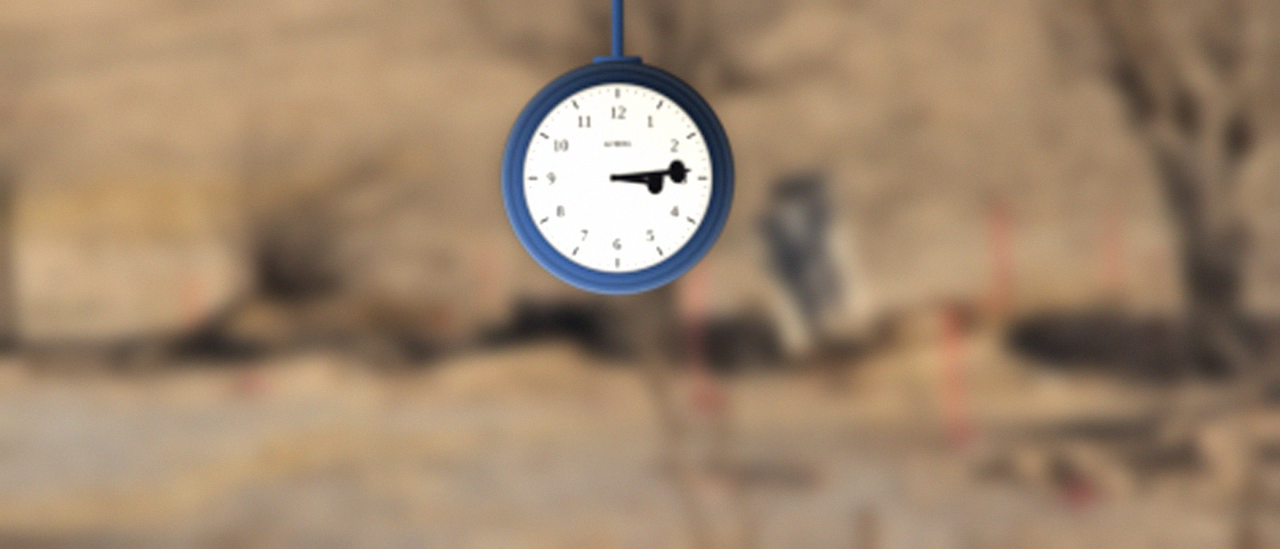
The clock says 3,14
